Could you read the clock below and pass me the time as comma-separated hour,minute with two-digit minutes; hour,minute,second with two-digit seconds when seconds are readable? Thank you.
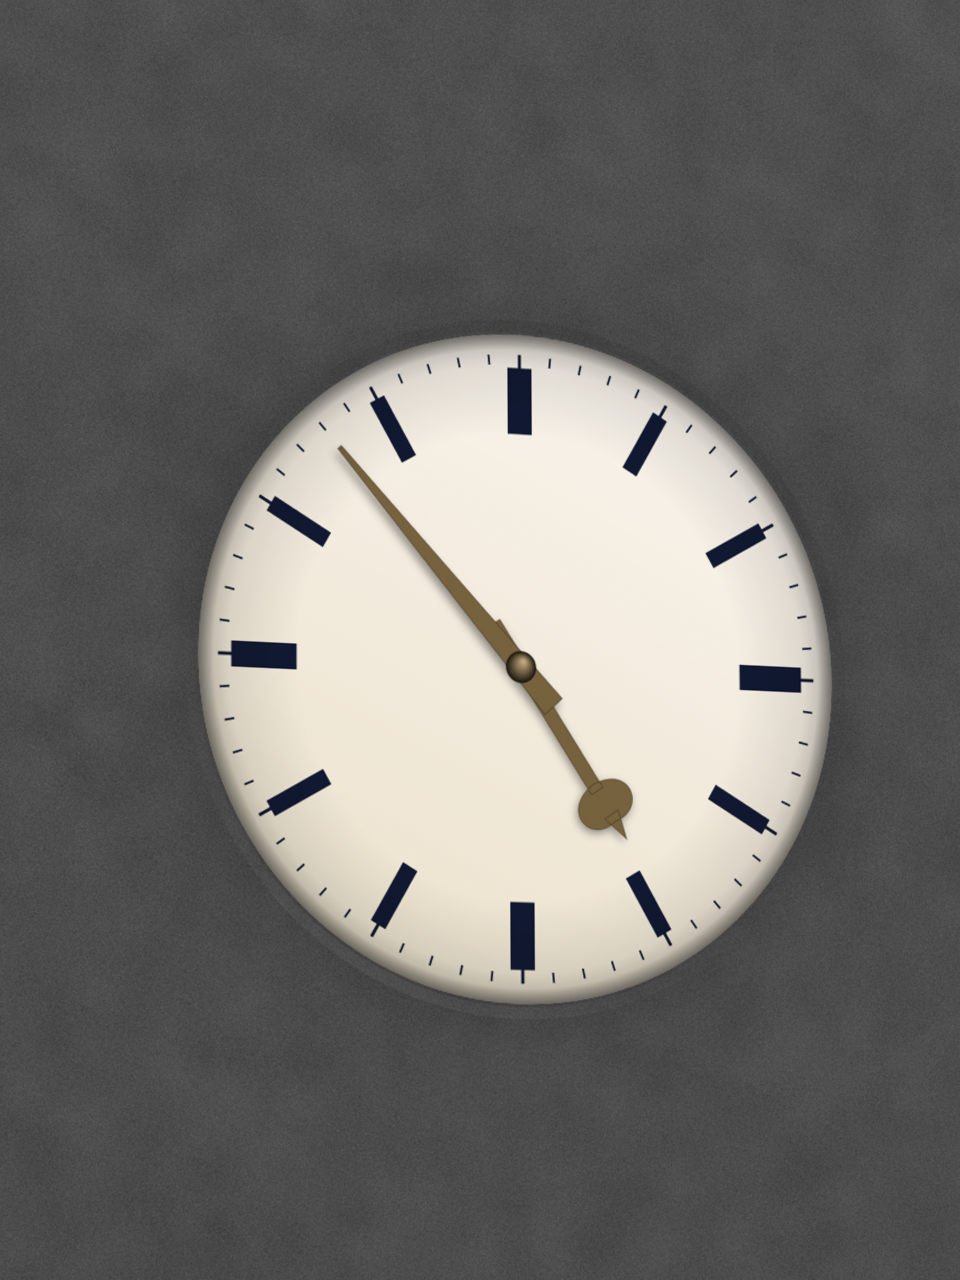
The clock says 4,53
